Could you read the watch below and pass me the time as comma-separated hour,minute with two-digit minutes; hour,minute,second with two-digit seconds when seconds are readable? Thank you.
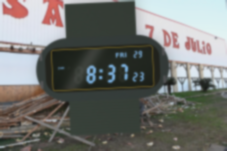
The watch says 8,37
